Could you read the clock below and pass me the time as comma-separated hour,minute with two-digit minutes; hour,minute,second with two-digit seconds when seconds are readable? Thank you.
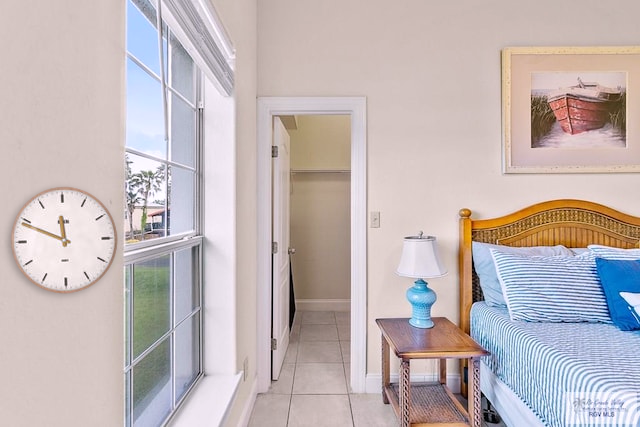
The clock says 11,49
